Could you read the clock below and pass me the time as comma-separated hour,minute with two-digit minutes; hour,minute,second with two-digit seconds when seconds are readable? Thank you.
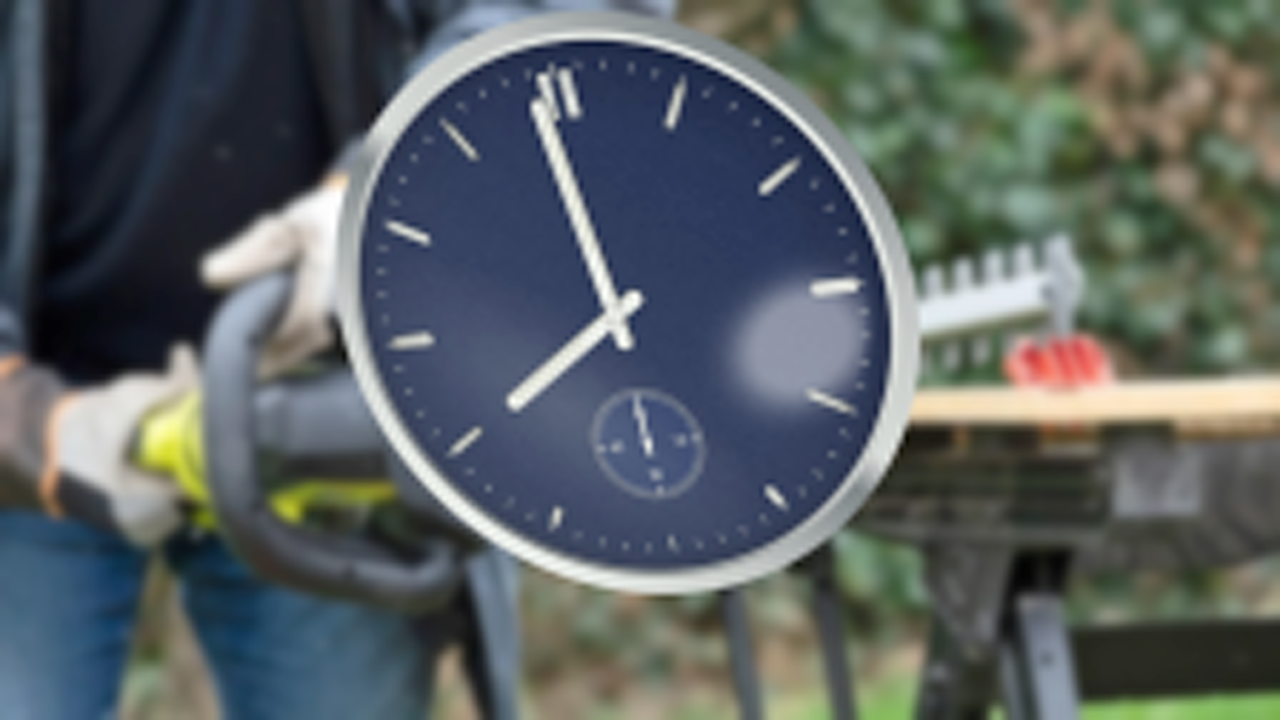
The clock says 7,59
